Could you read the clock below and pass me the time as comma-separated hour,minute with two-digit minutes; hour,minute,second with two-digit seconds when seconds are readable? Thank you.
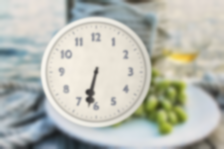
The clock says 6,32
